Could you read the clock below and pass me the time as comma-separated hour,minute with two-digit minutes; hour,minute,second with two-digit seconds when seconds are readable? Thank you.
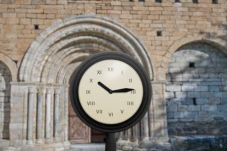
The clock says 10,14
